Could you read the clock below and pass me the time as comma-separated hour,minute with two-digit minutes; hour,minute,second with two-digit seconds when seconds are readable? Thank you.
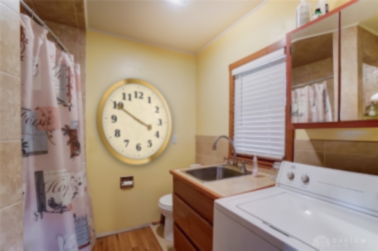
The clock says 3,50
